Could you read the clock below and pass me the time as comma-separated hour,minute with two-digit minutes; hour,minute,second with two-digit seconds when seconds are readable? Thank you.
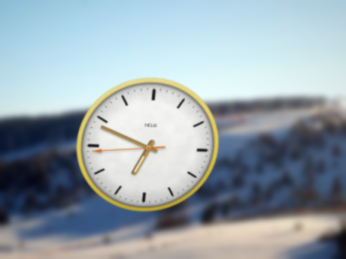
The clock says 6,48,44
